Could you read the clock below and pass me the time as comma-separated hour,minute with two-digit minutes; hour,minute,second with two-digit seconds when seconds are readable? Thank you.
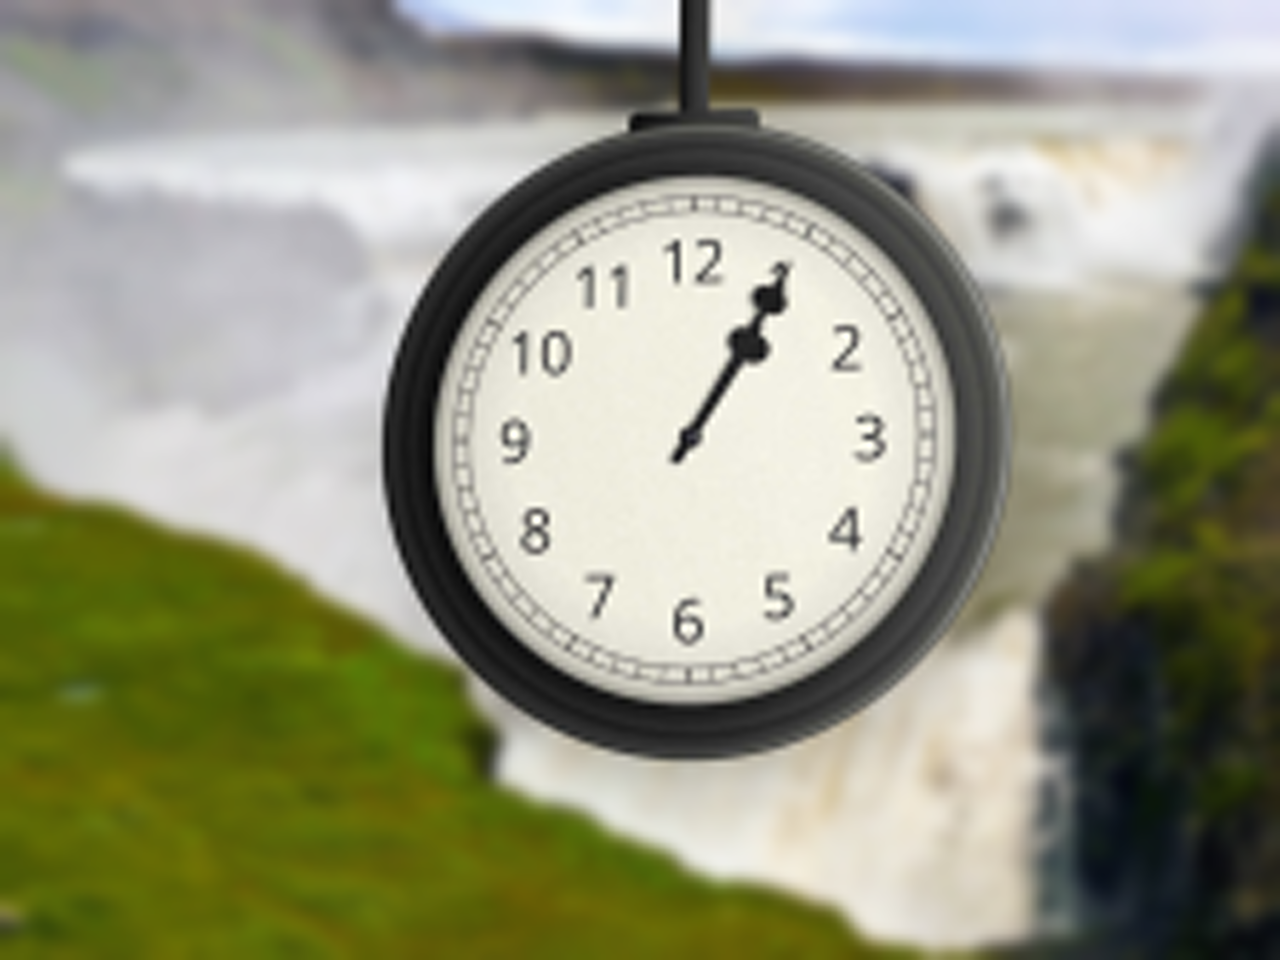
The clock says 1,05
